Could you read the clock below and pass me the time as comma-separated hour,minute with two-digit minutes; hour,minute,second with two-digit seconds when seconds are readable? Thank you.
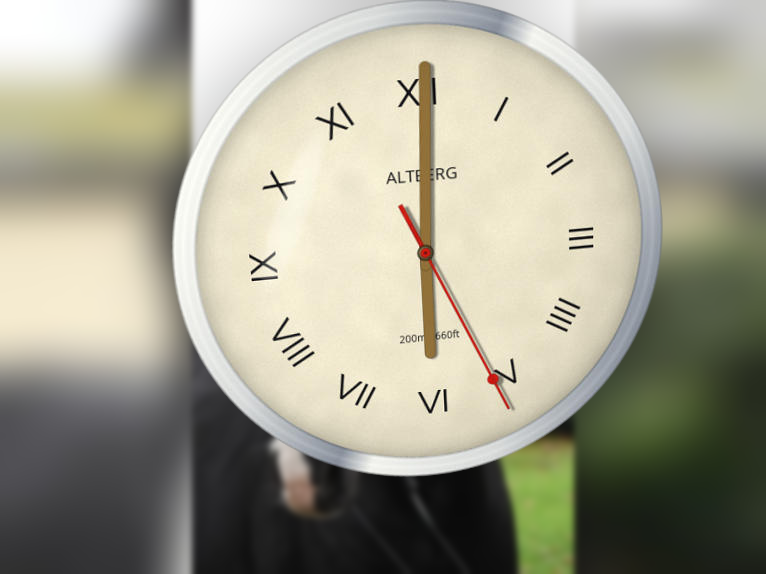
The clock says 6,00,26
